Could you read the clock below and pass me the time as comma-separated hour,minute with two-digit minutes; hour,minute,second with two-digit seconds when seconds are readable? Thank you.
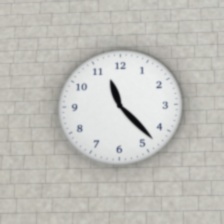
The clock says 11,23
